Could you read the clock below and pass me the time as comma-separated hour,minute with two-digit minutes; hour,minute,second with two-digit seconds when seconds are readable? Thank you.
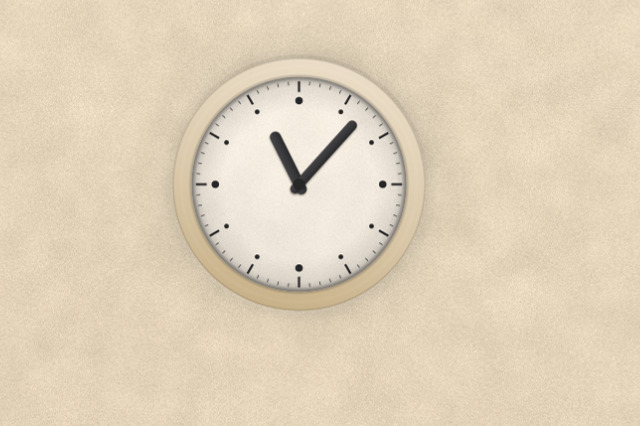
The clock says 11,07
